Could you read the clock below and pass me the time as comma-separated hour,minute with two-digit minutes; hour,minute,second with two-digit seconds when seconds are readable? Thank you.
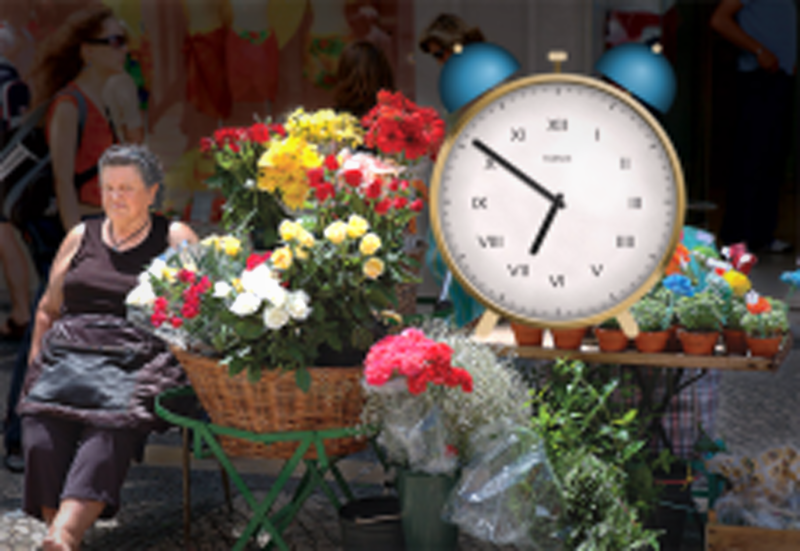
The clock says 6,51
